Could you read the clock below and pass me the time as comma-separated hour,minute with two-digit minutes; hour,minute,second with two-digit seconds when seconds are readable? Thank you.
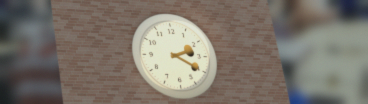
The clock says 2,20
